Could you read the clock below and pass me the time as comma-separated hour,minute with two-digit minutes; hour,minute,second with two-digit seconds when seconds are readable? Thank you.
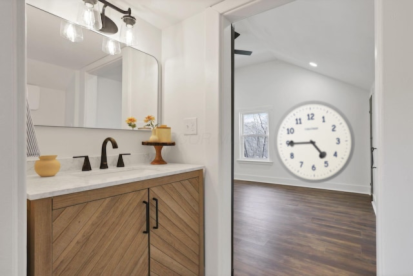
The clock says 4,45
